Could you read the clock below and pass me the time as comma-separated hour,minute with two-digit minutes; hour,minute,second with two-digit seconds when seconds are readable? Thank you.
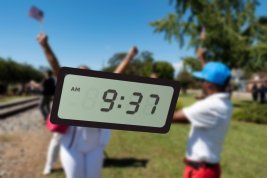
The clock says 9,37
